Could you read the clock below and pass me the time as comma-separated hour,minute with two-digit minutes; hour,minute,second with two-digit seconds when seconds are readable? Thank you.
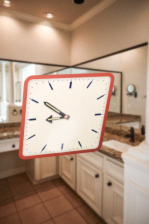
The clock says 8,51
